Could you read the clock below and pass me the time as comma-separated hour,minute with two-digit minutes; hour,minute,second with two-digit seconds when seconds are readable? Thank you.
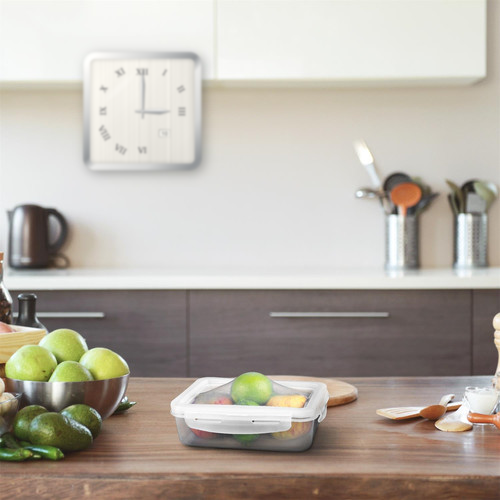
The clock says 3,00
